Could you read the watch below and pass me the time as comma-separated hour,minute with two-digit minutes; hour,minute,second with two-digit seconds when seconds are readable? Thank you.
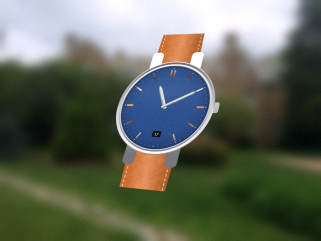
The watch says 11,10
